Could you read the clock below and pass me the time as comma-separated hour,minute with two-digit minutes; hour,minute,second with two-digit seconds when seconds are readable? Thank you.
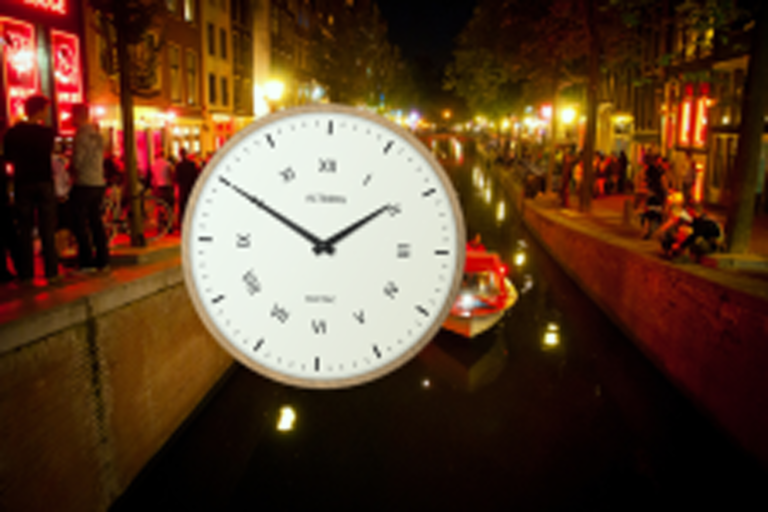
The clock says 1,50
